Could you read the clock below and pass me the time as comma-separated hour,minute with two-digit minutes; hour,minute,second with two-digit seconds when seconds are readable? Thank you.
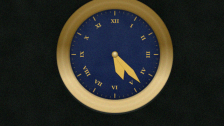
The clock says 5,23
